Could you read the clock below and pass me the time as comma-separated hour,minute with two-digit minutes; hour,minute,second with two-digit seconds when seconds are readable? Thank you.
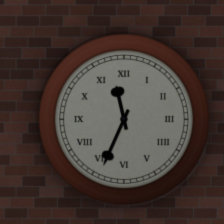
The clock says 11,34
